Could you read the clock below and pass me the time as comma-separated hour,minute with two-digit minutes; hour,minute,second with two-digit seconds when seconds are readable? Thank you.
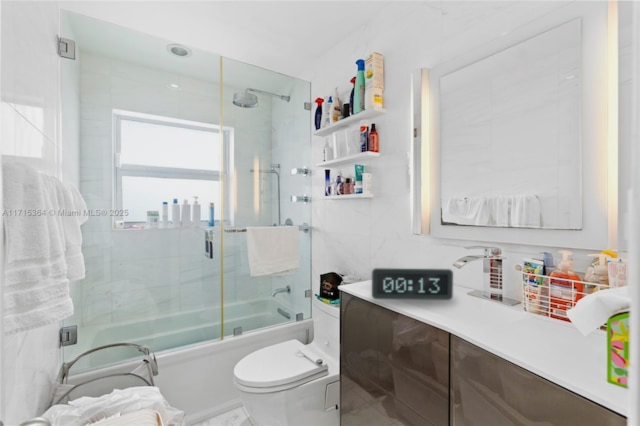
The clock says 0,13
